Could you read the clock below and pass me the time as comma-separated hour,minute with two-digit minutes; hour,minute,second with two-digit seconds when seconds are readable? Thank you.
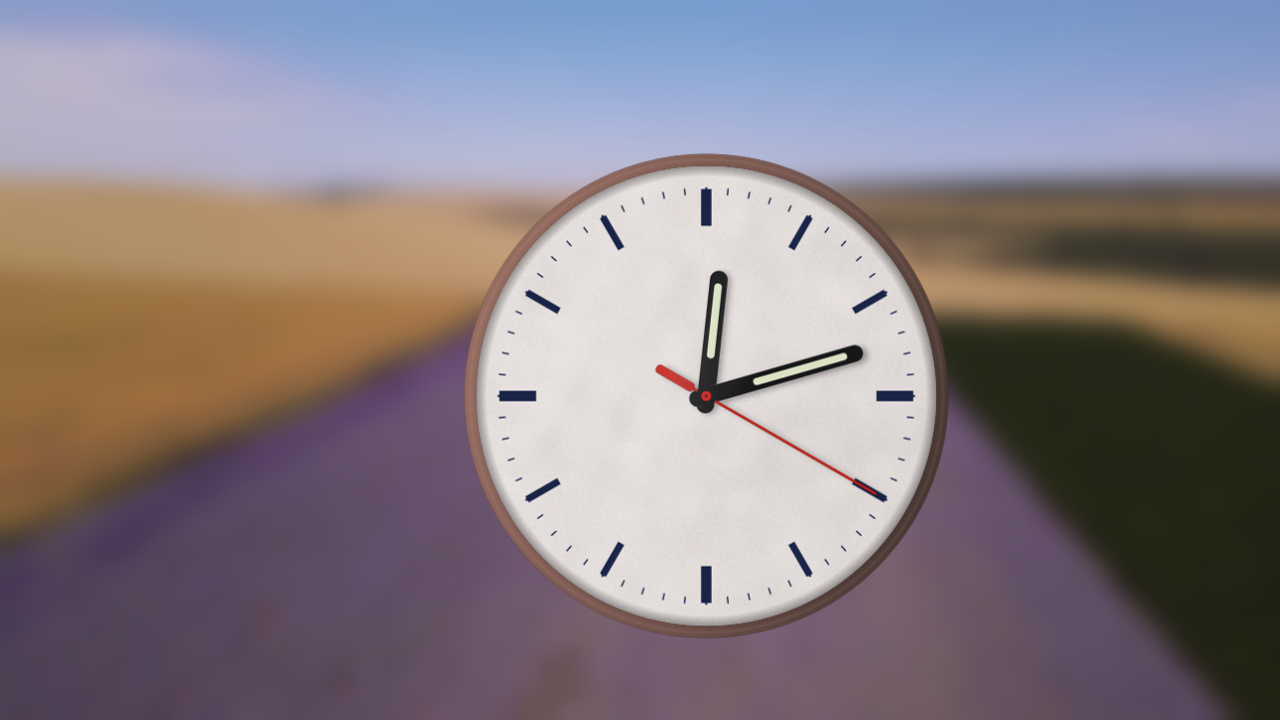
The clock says 12,12,20
